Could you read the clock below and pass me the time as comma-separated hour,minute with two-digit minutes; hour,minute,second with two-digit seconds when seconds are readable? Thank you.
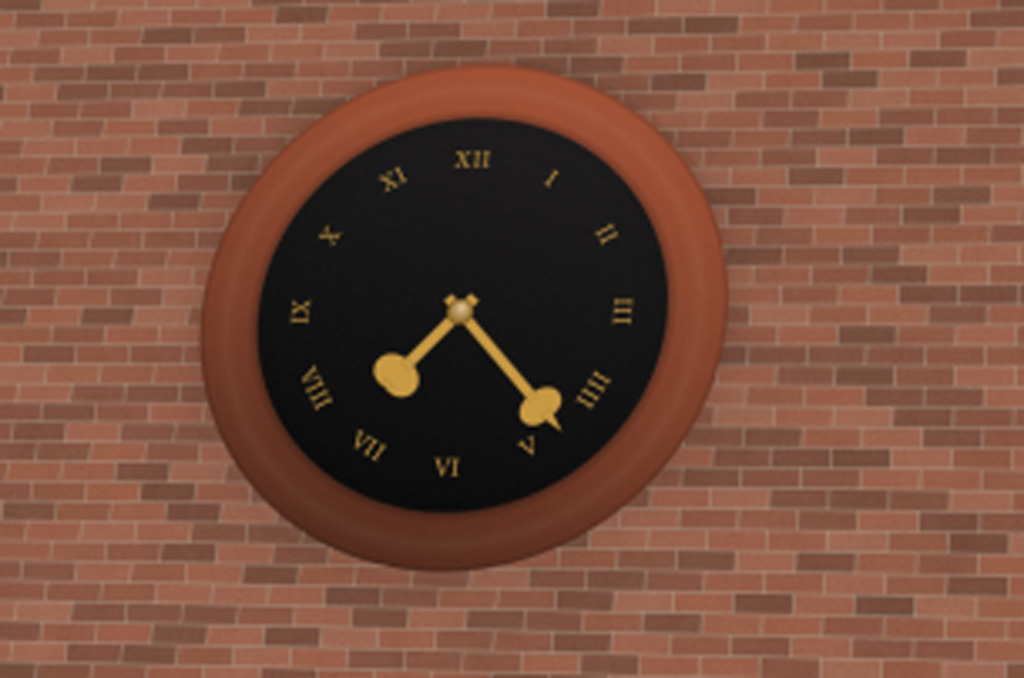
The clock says 7,23
